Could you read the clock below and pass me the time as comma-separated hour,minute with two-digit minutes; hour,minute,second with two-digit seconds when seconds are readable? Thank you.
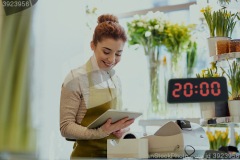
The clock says 20,00
